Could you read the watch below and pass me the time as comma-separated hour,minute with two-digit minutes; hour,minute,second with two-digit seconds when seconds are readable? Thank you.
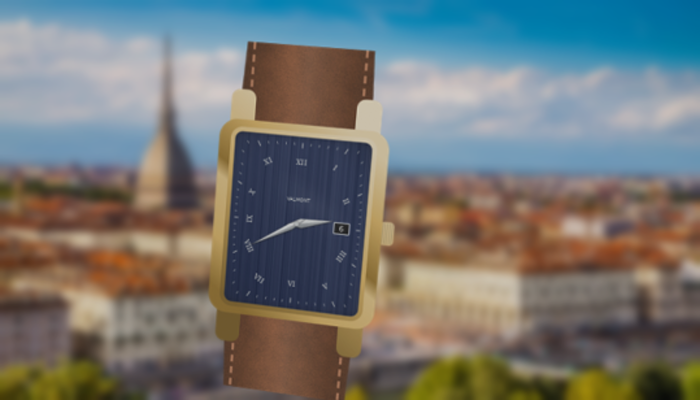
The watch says 2,40
